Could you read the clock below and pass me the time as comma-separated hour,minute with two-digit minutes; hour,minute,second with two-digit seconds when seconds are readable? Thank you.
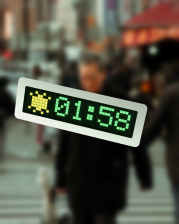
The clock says 1,58
